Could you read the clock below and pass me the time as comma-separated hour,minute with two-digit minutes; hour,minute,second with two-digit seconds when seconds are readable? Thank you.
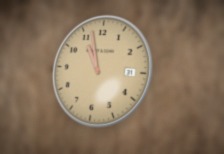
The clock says 10,57
